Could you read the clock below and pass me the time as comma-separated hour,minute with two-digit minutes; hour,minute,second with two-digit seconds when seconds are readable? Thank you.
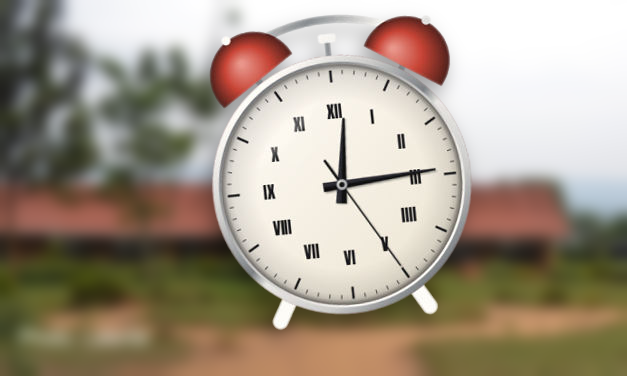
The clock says 12,14,25
